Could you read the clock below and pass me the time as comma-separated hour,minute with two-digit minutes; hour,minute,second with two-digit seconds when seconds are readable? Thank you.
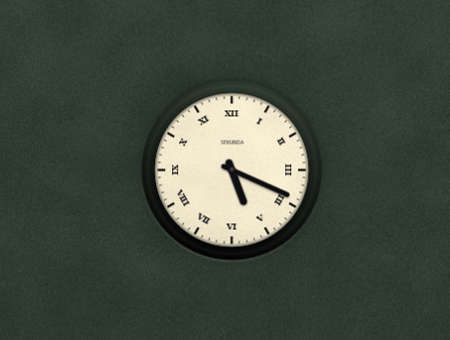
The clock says 5,19
